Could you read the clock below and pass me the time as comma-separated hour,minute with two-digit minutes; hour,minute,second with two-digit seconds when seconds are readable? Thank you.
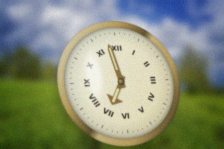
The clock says 6,58
